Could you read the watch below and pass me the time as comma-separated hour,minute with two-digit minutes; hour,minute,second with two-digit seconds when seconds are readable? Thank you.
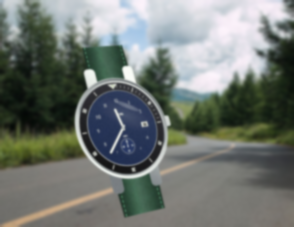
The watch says 11,37
